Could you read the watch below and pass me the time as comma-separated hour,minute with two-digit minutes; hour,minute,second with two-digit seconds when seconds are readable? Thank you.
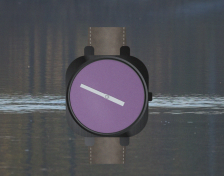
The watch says 3,49
